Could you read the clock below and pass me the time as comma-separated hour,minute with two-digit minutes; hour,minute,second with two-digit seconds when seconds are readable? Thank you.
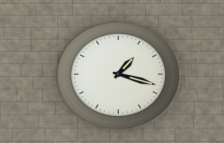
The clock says 1,18
